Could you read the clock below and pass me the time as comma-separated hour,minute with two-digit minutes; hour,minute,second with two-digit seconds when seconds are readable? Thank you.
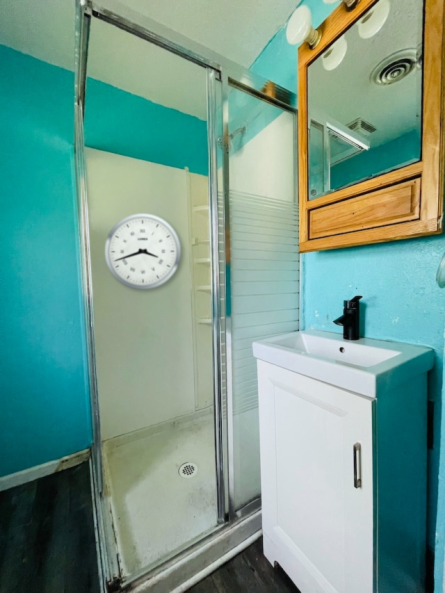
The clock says 3,42
